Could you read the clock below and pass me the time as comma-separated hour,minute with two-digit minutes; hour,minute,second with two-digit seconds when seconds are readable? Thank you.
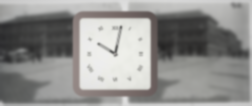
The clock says 10,02
